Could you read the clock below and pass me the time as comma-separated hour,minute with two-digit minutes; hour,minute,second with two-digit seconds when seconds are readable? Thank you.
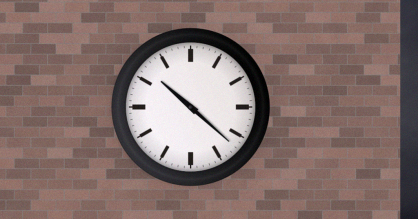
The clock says 10,22
